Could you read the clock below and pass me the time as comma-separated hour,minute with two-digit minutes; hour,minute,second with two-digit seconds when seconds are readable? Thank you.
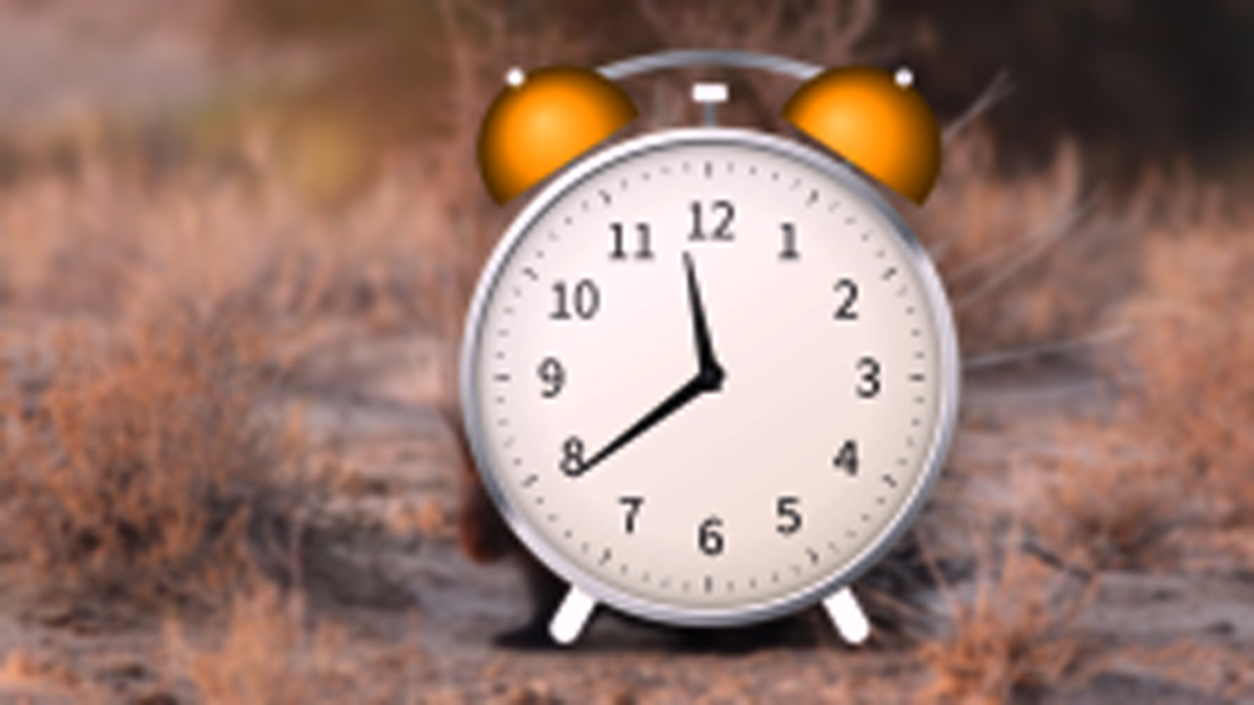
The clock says 11,39
